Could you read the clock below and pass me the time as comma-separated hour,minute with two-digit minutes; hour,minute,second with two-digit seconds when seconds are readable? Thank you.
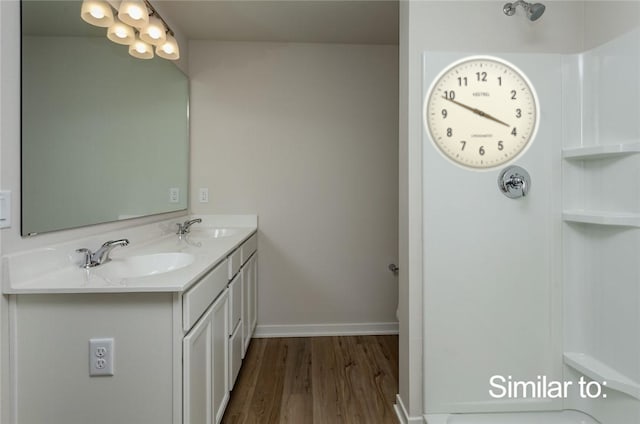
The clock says 3,49
